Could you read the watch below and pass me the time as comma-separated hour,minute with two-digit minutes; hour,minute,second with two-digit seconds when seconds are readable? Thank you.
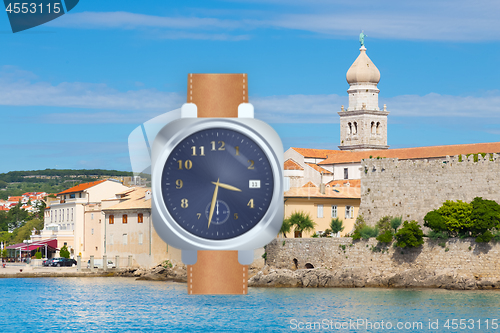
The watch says 3,32
